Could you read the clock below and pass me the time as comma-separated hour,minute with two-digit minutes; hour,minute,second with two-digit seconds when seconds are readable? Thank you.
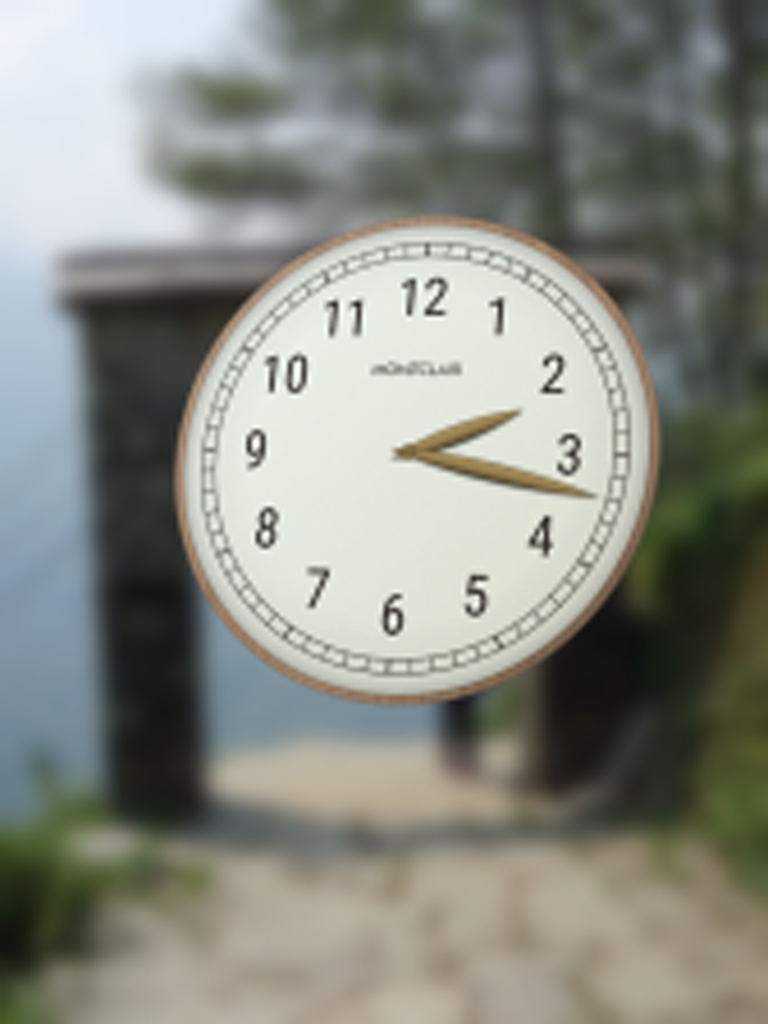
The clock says 2,17
